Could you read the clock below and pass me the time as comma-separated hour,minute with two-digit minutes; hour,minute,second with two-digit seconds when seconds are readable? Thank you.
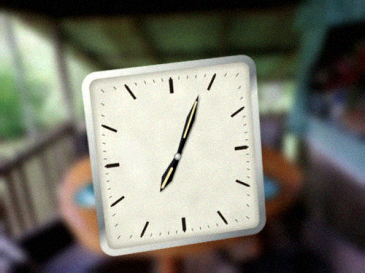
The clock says 7,04
